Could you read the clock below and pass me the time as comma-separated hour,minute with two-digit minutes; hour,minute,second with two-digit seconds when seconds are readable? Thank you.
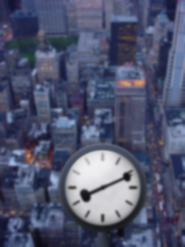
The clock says 8,11
